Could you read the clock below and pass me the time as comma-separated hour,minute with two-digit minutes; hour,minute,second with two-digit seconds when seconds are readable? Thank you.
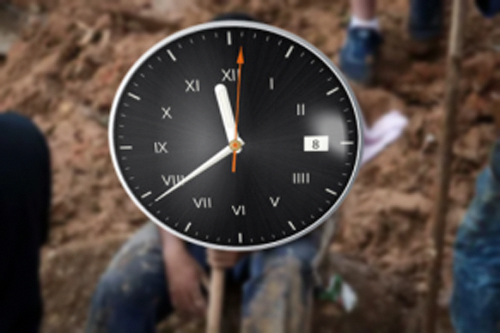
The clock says 11,39,01
